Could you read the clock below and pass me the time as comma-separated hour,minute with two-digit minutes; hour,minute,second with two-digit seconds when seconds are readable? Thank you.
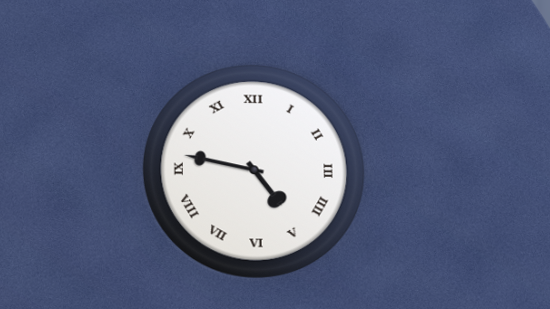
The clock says 4,47
